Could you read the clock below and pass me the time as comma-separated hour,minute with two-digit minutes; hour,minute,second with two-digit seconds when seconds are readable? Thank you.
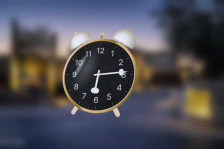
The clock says 6,14
